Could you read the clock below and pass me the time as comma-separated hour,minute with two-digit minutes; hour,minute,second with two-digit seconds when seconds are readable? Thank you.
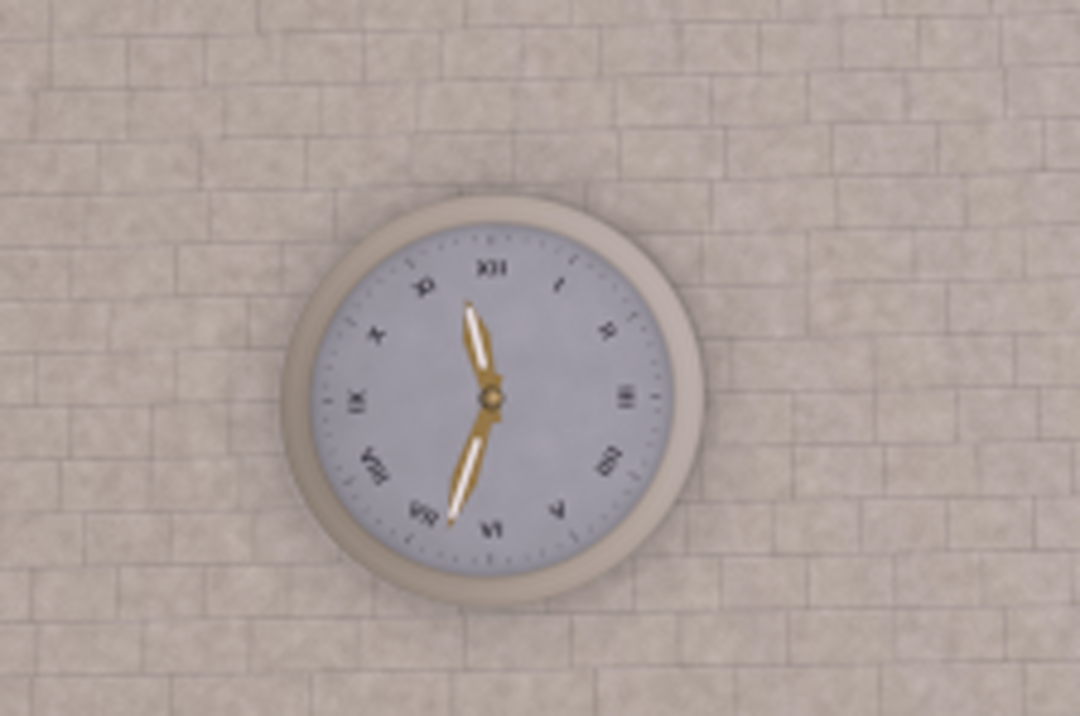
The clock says 11,33
